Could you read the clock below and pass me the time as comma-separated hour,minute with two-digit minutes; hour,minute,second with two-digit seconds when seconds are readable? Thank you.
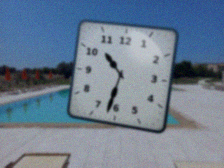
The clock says 10,32
